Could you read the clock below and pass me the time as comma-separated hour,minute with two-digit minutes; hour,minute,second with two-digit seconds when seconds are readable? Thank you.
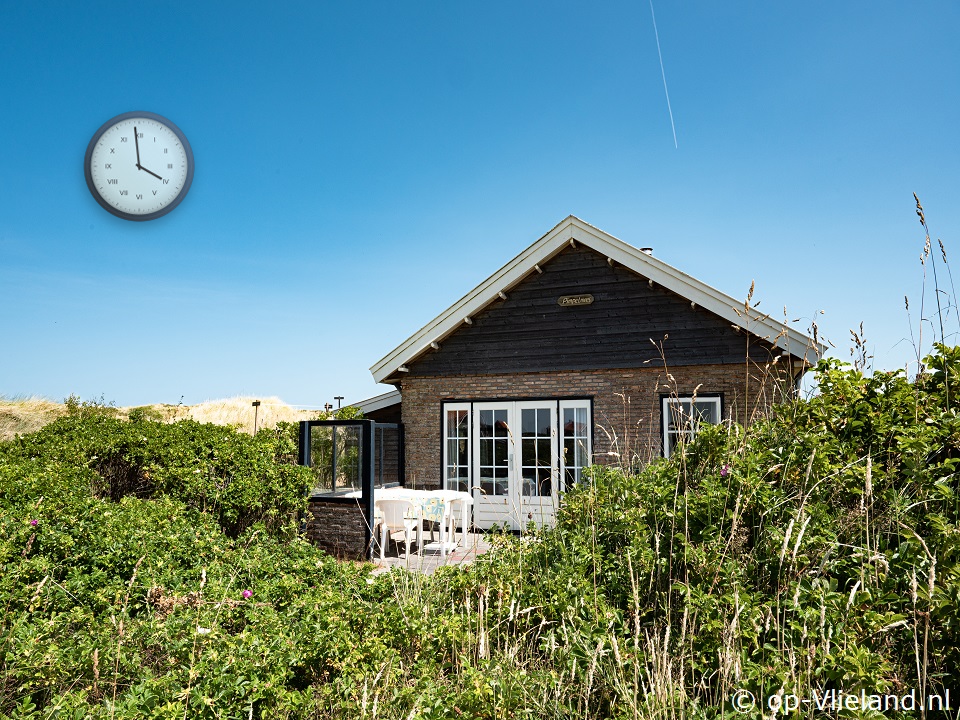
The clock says 3,59
